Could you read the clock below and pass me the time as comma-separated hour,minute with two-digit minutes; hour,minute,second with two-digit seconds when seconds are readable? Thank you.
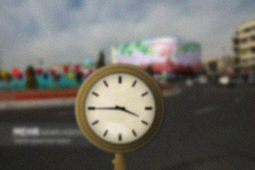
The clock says 3,45
